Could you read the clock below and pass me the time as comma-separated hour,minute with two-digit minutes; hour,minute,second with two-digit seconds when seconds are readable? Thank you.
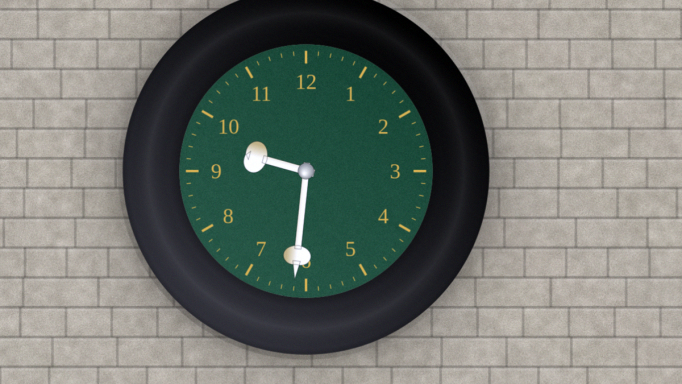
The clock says 9,31
